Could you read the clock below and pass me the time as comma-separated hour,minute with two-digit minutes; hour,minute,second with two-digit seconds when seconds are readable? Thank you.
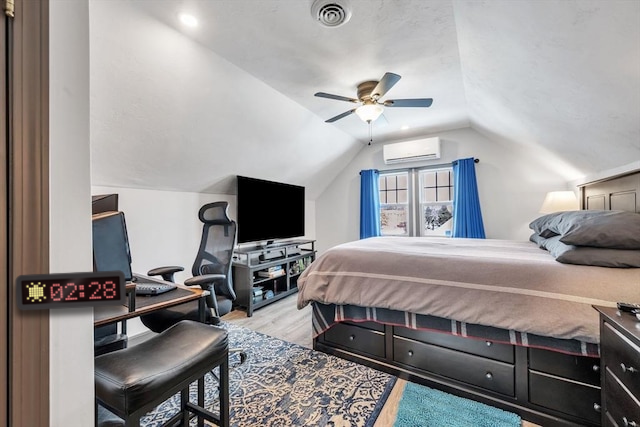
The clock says 2,28
